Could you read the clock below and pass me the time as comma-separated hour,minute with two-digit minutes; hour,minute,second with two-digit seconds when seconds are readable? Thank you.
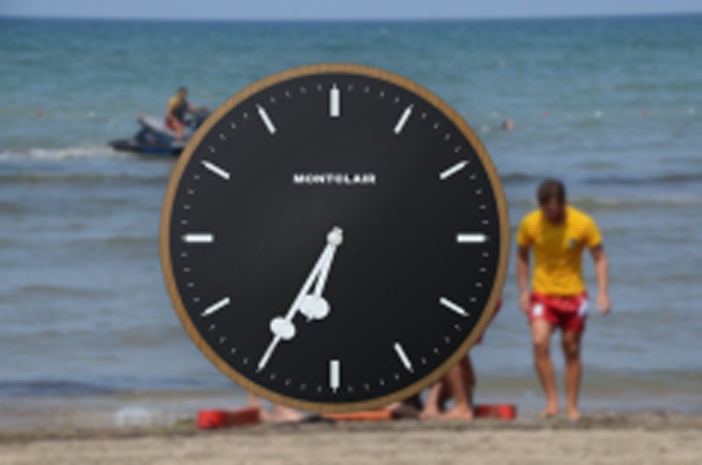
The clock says 6,35
